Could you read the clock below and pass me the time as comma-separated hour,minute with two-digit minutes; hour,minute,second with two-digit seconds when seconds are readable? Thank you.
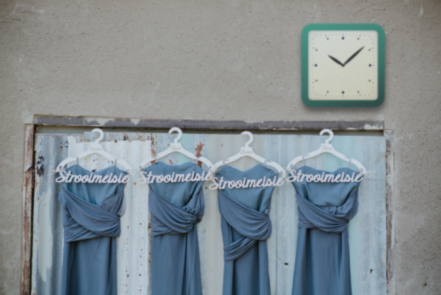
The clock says 10,08
